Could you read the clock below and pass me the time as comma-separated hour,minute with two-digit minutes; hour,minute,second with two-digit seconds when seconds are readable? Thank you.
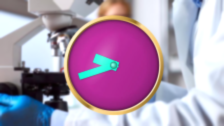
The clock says 9,42
